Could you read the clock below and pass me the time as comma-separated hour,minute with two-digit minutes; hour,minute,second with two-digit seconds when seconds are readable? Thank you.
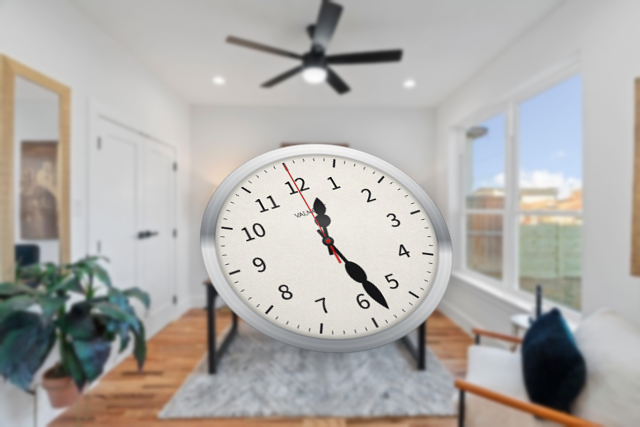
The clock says 12,28,00
